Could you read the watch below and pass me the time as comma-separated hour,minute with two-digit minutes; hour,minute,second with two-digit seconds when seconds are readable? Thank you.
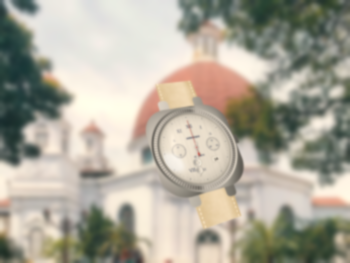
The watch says 6,32
